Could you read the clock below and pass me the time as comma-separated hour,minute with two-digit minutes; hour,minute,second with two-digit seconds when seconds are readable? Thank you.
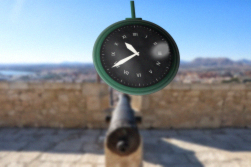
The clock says 10,40
